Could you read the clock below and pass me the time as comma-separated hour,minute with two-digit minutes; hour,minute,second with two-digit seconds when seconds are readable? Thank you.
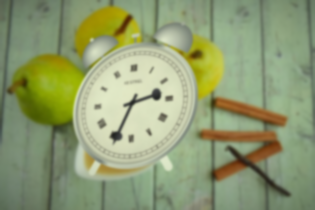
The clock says 2,34
